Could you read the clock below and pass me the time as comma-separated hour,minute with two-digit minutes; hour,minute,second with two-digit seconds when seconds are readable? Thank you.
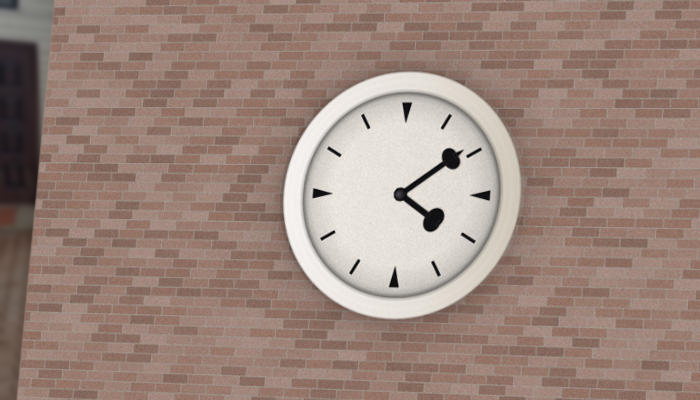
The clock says 4,09
